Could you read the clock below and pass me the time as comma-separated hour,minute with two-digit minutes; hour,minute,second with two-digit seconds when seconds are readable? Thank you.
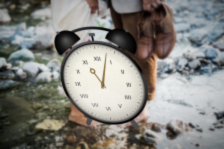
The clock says 11,03
